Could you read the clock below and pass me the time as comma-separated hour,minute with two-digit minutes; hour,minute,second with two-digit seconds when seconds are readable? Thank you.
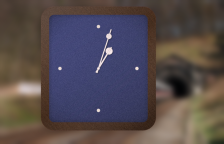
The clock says 1,03
